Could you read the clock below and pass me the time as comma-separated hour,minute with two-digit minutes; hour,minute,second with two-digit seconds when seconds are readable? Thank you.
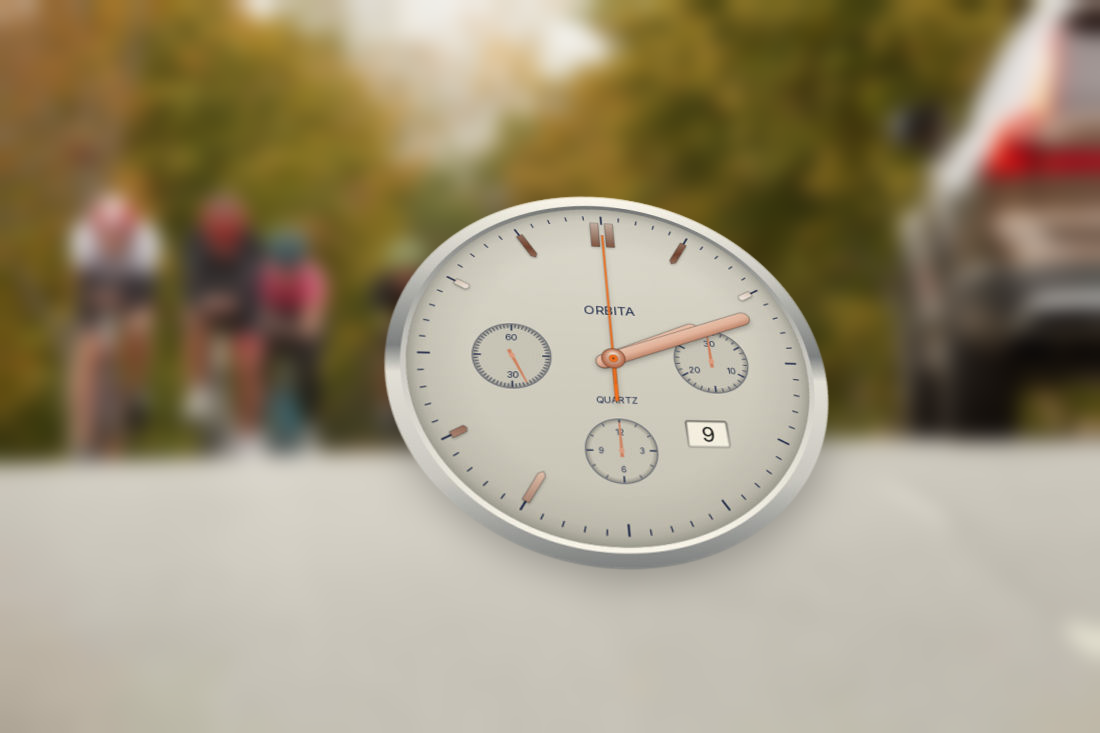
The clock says 2,11,26
